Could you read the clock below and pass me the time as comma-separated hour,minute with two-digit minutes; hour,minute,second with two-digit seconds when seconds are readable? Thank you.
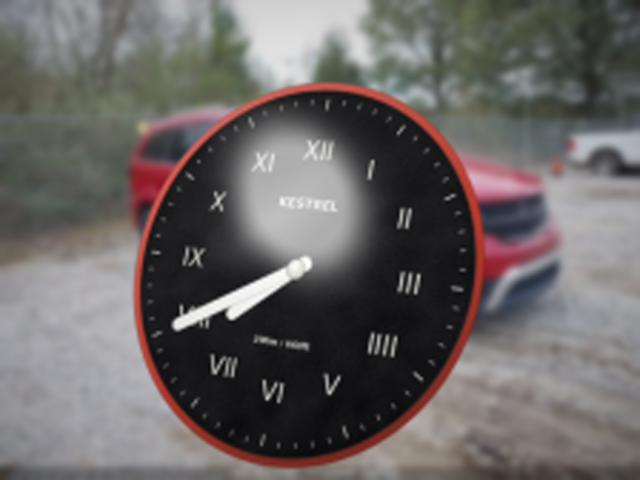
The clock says 7,40
